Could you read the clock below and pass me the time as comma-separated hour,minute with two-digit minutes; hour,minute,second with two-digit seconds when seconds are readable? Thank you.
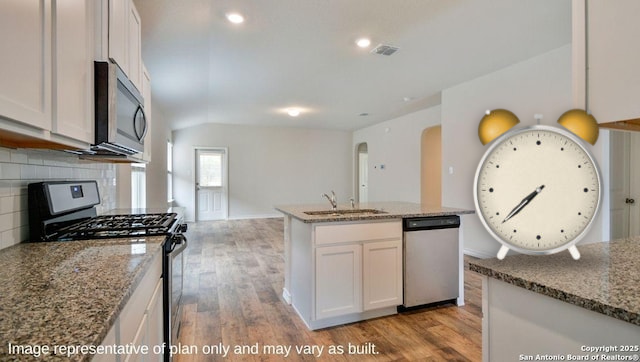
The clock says 7,38
